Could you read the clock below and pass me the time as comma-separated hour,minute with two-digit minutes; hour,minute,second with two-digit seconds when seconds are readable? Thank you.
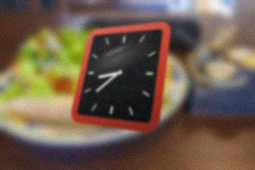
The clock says 8,38
